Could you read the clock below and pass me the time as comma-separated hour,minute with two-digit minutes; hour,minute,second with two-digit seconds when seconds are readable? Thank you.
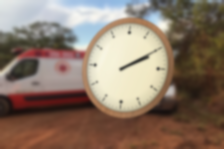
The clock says 2,10
